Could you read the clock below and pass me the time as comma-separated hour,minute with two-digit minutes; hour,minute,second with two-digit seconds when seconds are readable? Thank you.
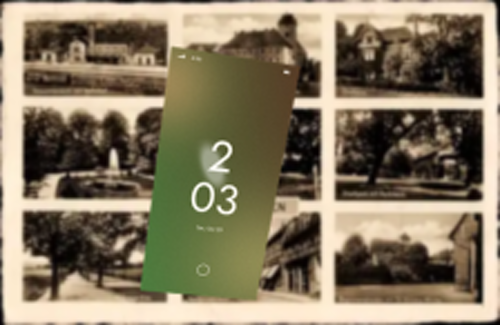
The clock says 2,03
